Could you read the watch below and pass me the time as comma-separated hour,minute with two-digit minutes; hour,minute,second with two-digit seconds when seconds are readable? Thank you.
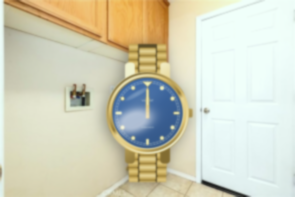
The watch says 12,00
